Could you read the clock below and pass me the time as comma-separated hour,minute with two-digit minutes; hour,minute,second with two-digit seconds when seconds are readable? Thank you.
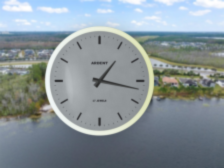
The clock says 1,17
